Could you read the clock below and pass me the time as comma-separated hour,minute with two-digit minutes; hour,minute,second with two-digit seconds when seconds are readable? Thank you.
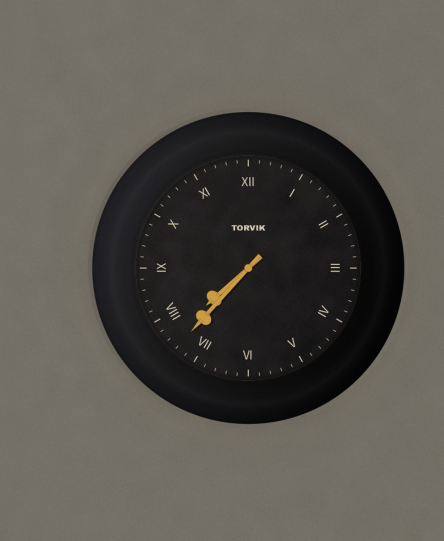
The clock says 7,37
